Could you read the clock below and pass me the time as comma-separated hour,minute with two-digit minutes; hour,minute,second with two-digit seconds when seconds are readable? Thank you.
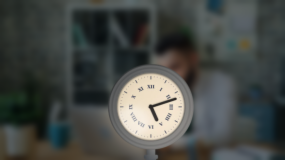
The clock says 5,12
